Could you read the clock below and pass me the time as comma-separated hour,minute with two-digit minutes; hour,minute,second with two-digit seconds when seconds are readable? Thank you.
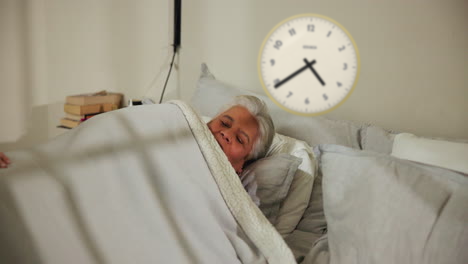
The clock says 4,39
